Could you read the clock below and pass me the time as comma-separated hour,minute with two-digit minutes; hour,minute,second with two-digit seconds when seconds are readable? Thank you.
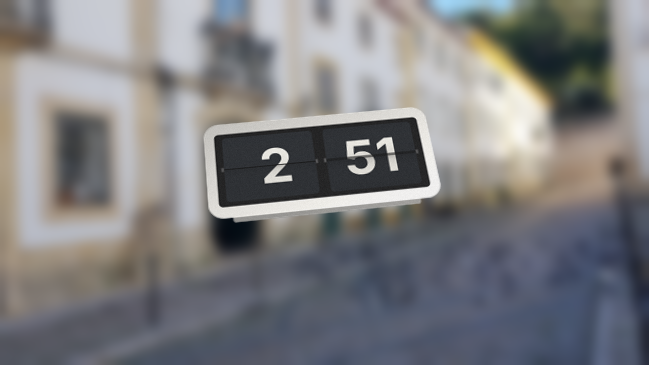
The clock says 2,51
